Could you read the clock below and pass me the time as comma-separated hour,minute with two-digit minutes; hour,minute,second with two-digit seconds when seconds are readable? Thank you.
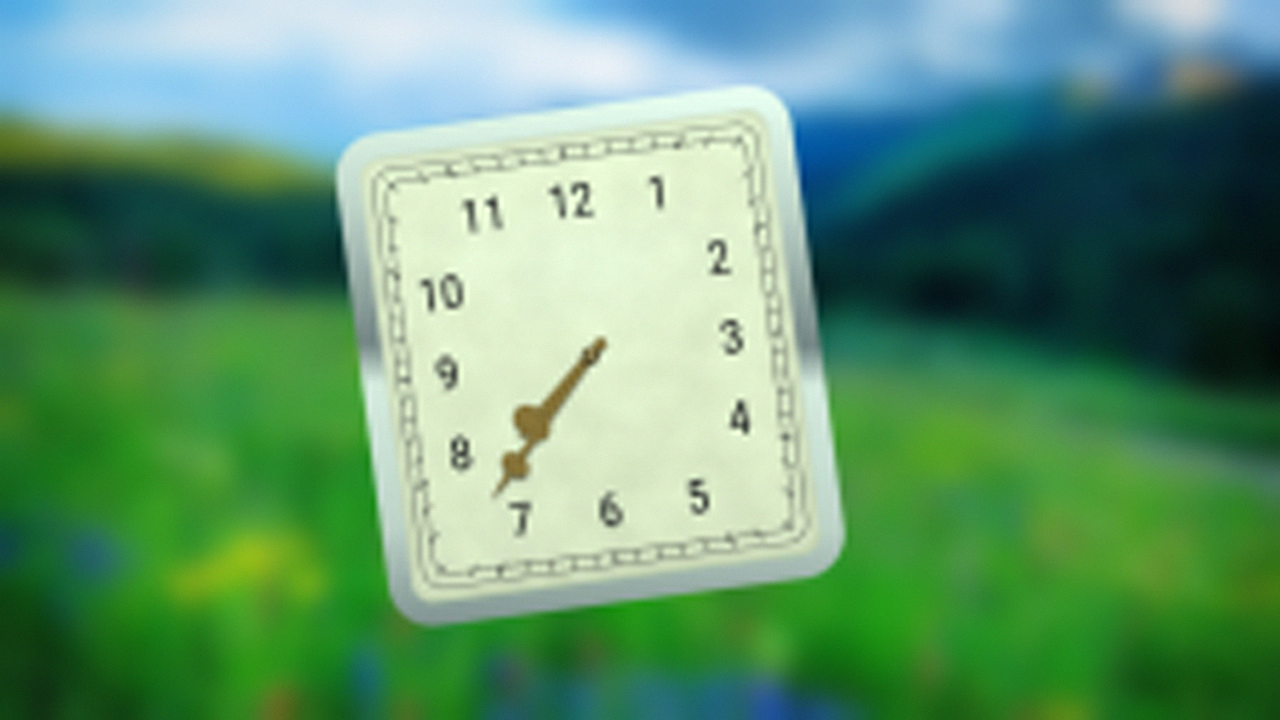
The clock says 7,37
